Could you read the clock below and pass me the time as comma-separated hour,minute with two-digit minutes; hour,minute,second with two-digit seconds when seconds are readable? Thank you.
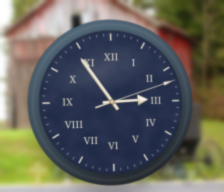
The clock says 2,54,12
